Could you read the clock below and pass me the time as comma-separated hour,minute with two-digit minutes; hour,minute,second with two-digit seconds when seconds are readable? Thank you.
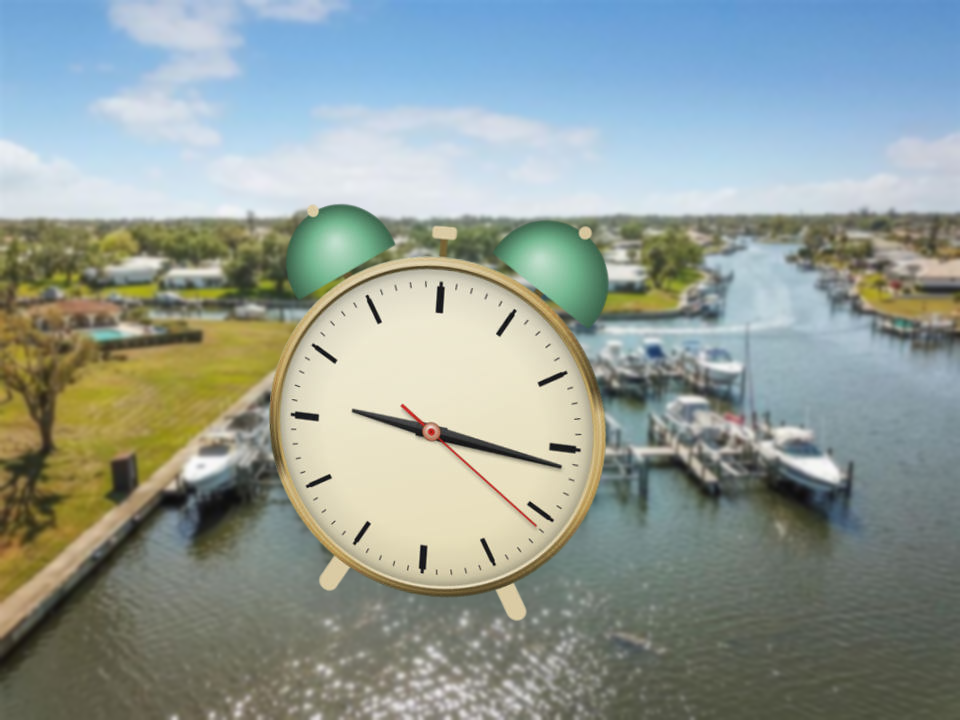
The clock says 9,16,21
